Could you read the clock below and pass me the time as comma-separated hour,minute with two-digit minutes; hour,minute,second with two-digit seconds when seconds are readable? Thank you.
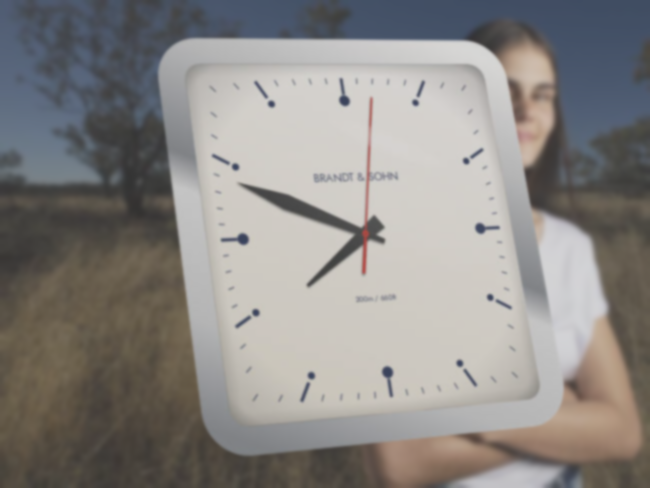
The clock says 7,49,02
